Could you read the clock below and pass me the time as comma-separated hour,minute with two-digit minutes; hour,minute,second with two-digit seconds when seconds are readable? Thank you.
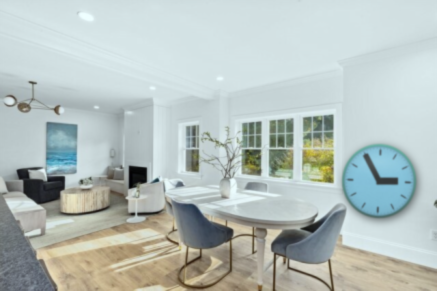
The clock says 2,55
